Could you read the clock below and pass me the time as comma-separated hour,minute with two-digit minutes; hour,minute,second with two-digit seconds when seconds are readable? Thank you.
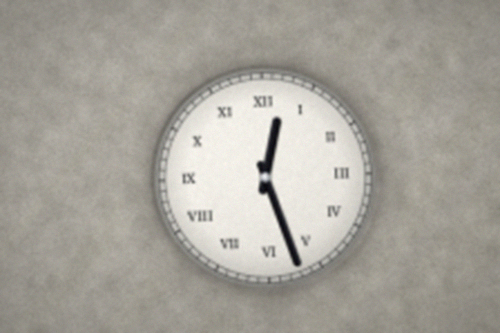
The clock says 12,27
